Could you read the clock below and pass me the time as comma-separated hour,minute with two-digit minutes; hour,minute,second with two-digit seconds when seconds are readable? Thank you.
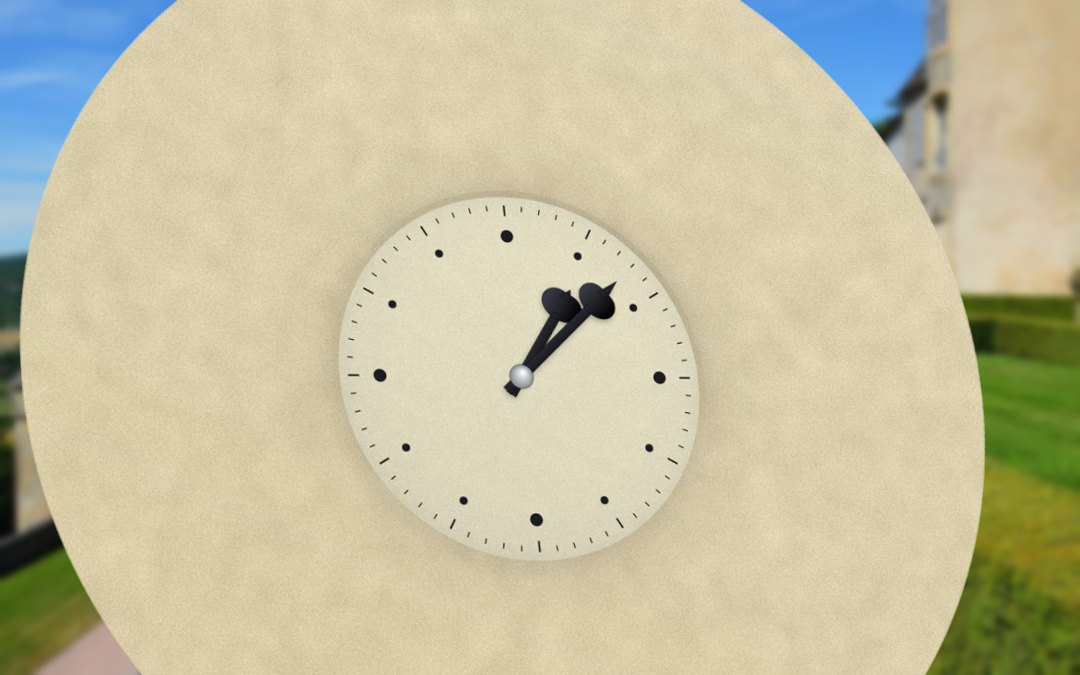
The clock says 1,08
